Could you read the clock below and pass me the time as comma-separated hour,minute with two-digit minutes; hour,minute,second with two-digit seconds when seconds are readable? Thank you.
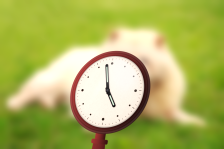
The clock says 4,58
